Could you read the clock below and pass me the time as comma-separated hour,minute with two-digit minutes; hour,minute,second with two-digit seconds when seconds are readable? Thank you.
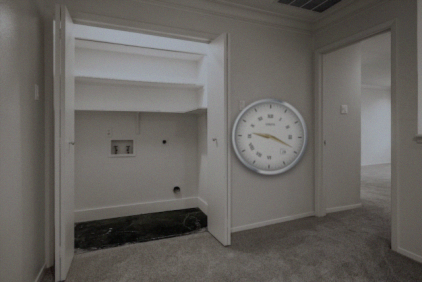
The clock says 9,19
